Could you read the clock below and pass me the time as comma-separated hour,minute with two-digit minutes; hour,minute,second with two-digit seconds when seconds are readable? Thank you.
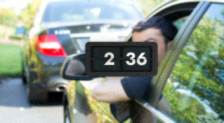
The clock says 2,36
